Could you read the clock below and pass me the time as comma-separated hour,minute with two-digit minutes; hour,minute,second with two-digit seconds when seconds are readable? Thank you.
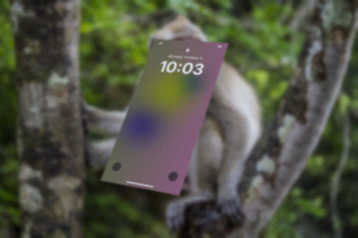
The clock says 10,03
